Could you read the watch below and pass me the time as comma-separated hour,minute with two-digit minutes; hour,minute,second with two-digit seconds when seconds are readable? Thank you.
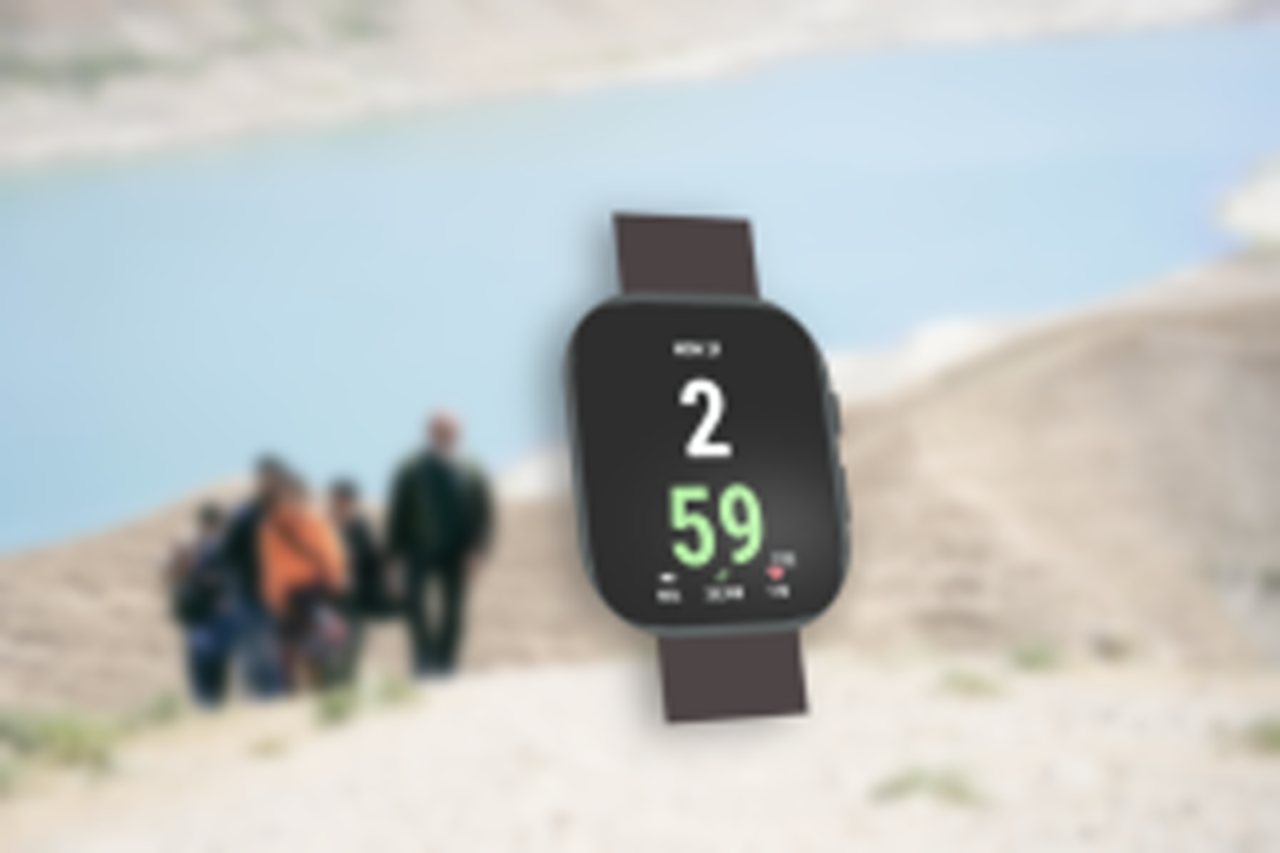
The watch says 2,59
